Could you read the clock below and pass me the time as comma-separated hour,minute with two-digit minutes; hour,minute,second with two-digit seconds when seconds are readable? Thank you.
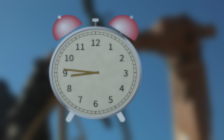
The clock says 8,46
